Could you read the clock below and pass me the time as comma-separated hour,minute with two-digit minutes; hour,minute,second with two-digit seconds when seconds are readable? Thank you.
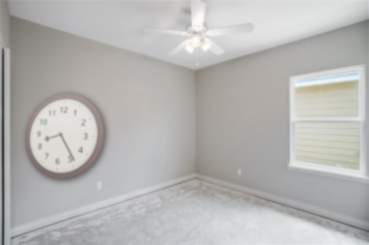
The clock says 8,24
